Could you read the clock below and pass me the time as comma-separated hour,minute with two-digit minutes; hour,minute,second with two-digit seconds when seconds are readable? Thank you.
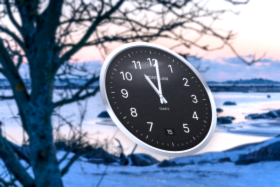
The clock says 11,01
